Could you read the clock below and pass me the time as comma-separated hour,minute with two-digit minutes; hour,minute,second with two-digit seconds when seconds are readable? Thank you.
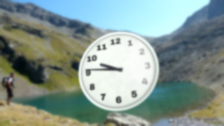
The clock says 9,46
